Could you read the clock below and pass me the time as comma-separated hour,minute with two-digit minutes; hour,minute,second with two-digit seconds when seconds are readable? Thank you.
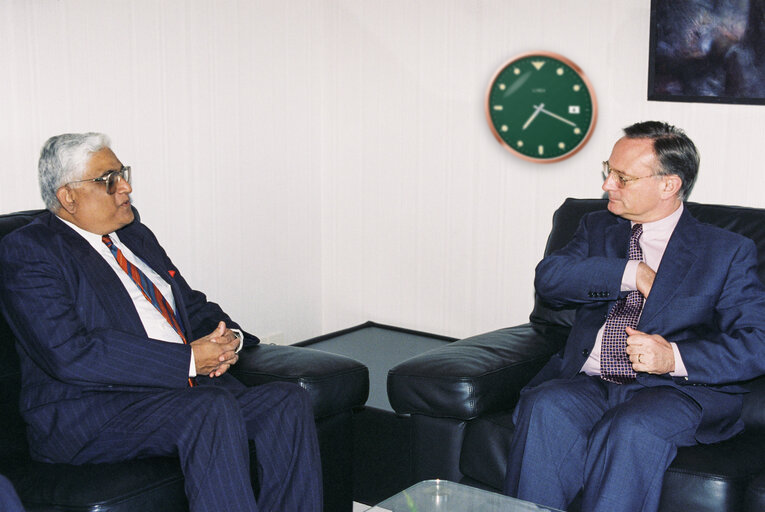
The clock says 7,19
